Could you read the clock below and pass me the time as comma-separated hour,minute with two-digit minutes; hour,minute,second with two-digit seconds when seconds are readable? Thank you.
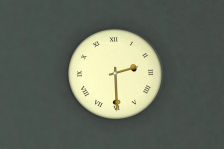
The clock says 2,30
